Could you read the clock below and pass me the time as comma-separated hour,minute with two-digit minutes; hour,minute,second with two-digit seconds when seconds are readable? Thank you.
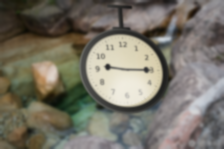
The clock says 9,15
